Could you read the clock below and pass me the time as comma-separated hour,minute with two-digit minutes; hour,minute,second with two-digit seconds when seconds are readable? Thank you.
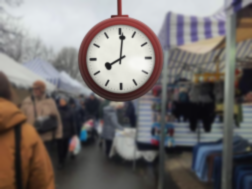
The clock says 8,01
